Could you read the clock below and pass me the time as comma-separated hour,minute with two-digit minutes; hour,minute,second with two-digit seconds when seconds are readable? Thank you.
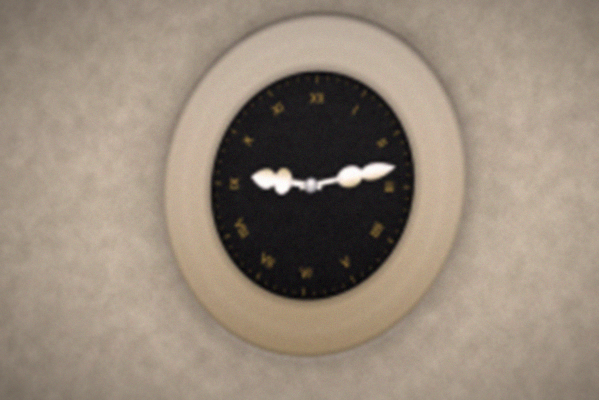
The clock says 9,13
